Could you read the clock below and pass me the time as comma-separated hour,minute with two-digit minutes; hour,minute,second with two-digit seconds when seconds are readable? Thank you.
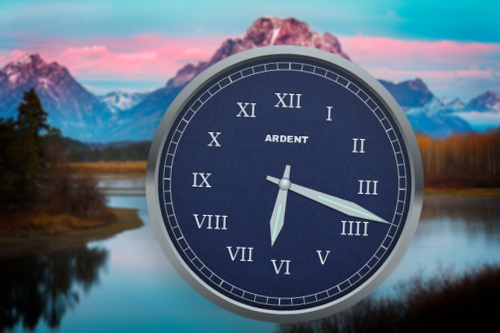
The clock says 6,18
